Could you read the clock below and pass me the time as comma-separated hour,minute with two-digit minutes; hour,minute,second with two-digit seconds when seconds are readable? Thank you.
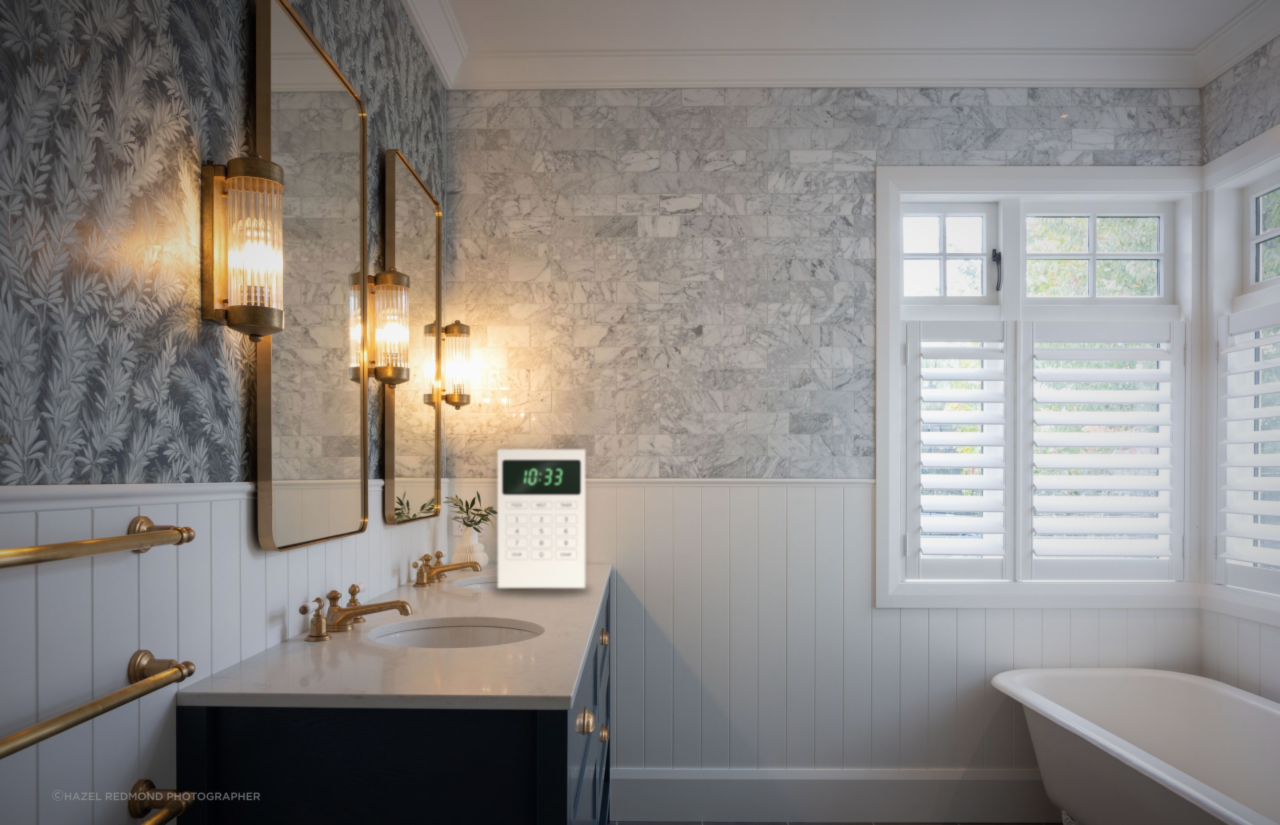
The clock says 10,33
